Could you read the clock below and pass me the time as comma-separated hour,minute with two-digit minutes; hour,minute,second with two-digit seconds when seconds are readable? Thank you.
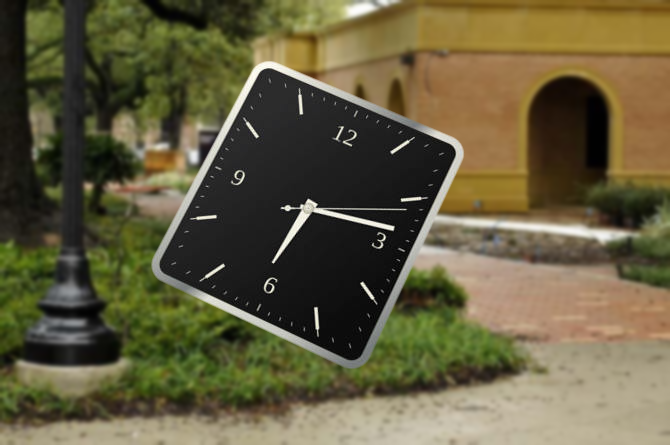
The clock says 6,13,11
